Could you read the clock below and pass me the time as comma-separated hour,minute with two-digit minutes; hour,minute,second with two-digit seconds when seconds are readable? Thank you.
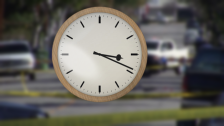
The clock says 3,19
